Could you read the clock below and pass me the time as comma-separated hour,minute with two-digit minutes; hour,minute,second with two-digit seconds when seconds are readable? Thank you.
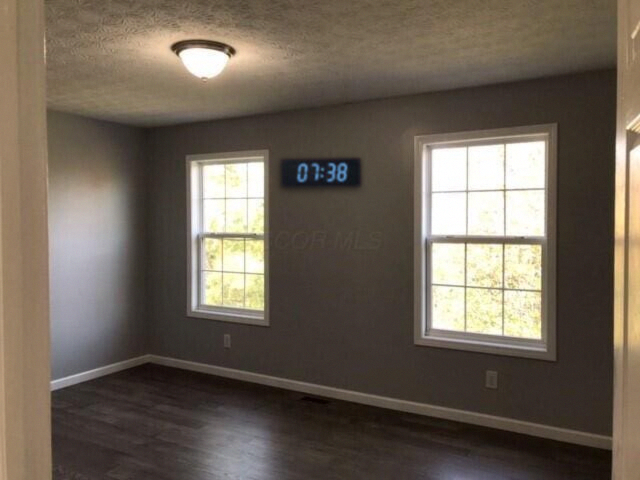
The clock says 7,38
